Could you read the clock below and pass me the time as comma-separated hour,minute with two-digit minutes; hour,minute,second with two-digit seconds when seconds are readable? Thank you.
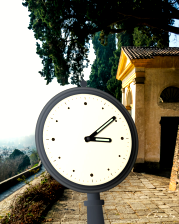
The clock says 3,09
